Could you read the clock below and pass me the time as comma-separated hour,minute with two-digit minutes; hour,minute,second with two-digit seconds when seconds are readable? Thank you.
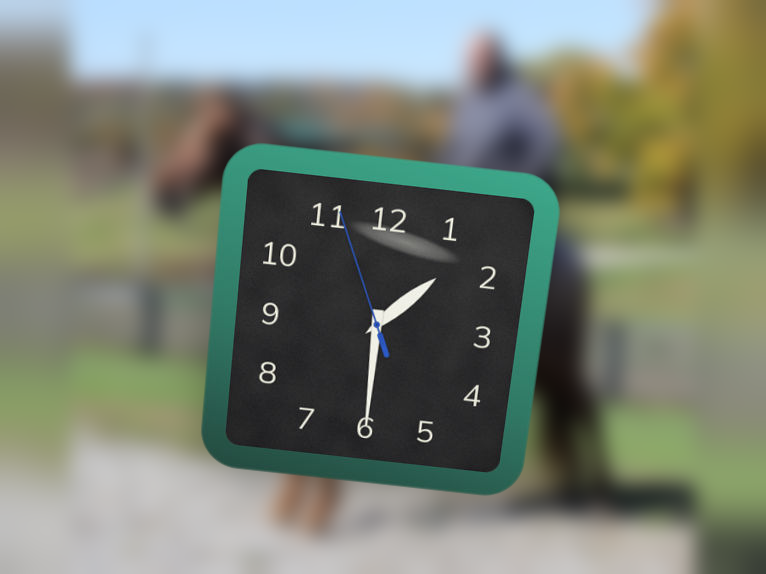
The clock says 1,29,56
